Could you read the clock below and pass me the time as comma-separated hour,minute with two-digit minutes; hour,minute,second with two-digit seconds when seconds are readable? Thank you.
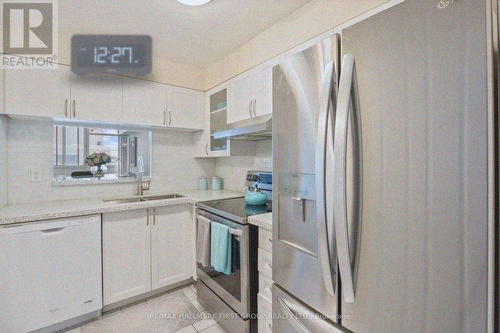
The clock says 12,27
